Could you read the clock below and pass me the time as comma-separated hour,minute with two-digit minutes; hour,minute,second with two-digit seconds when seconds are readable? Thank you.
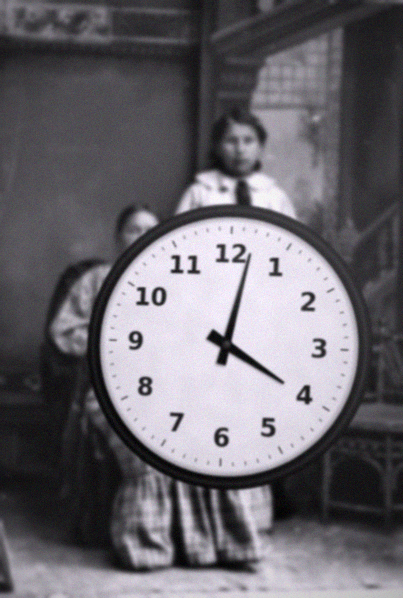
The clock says 4,02
